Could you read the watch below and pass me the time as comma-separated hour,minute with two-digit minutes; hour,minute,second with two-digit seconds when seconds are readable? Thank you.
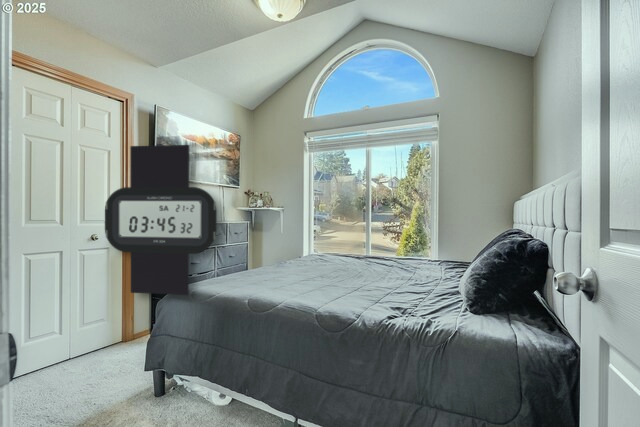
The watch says 3,45,32
